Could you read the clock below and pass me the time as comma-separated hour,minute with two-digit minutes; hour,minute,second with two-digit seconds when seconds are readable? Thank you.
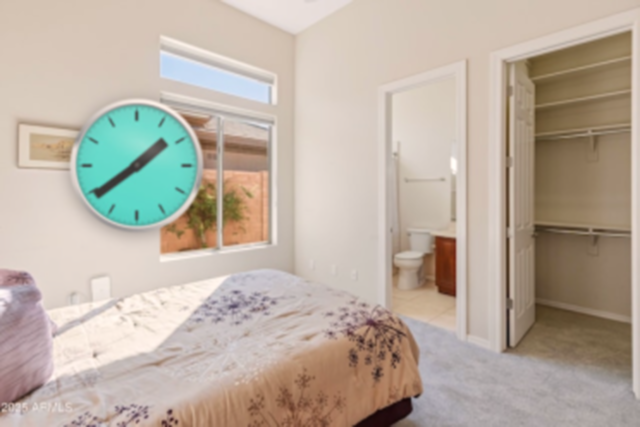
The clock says 1,39
